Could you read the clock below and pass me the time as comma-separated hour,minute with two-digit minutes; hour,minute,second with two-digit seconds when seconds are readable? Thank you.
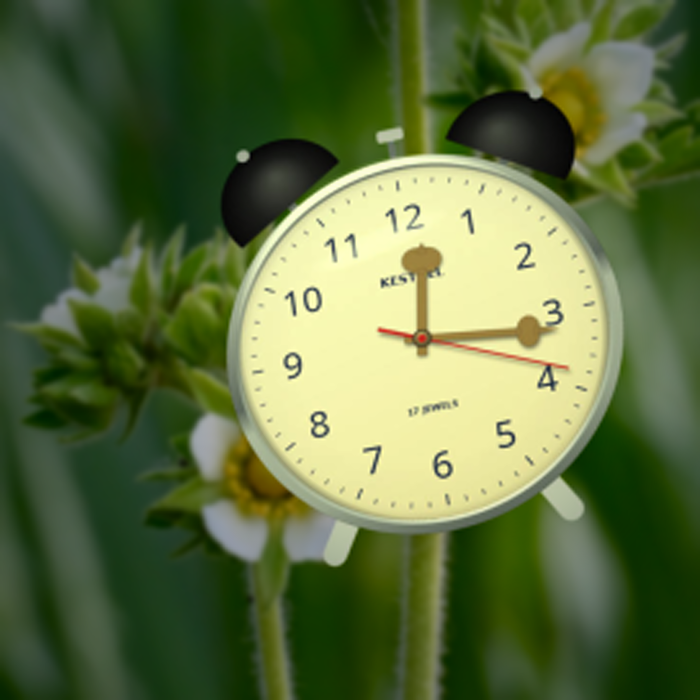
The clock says 12,16,19
